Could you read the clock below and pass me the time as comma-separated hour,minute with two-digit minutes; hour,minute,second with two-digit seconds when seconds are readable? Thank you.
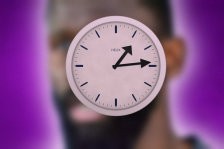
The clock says 1,14
